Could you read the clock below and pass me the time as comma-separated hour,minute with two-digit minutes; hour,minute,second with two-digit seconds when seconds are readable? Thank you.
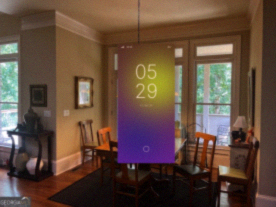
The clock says 5,29
